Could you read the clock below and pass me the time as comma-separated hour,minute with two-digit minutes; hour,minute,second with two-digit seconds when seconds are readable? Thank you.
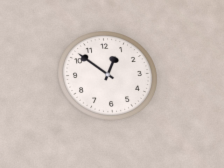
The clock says 12,52
